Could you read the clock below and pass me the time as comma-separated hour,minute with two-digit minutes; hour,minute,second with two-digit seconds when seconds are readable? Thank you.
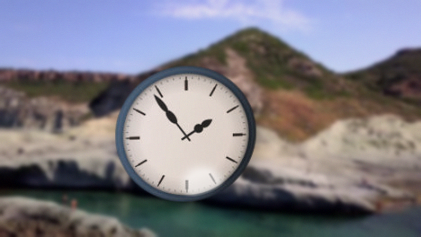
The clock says 1,54
